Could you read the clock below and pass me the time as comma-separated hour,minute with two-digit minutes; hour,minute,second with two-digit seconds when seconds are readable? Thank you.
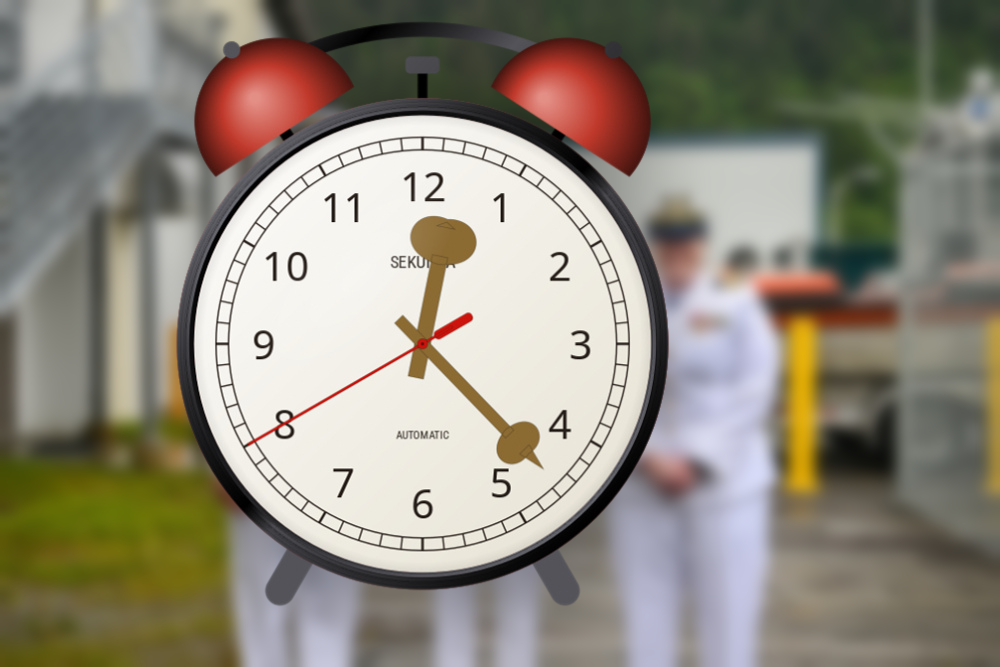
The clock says 12,22,40
